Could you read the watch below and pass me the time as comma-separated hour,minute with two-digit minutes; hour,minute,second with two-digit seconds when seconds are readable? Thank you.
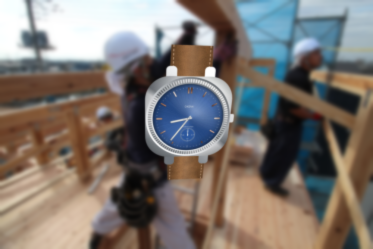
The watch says 8,36
